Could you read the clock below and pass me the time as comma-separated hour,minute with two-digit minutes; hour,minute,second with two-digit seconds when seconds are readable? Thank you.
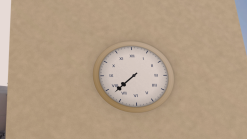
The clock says 7,38
